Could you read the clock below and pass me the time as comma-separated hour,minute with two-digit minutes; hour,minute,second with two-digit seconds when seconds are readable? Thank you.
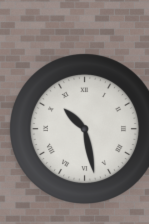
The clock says 10,28
